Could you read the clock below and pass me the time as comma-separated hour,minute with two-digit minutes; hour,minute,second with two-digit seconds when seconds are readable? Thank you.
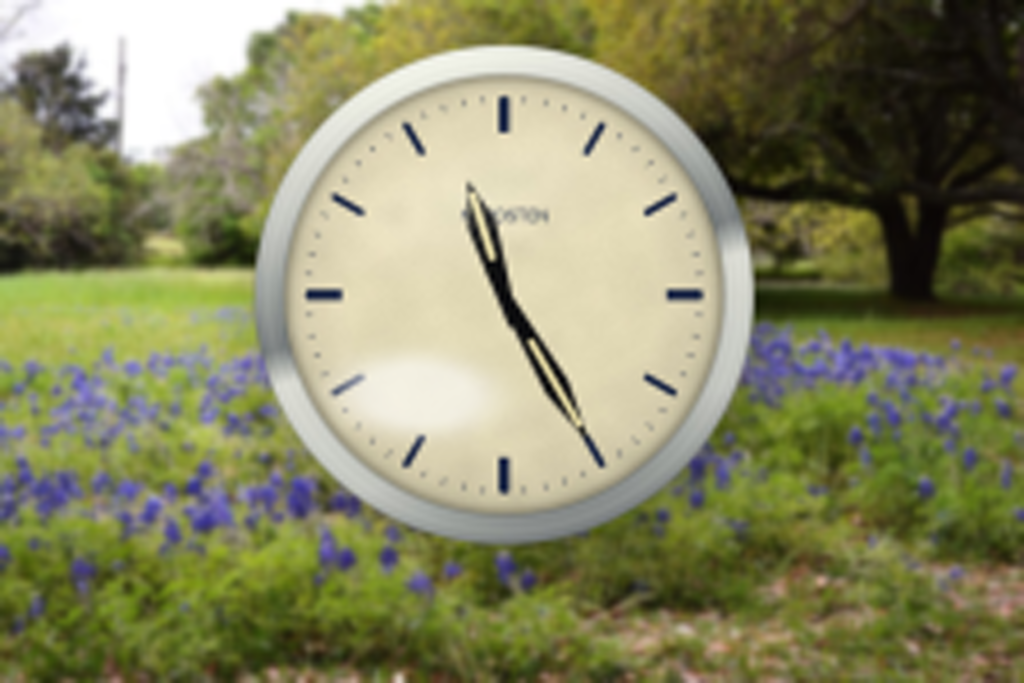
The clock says 11,25
